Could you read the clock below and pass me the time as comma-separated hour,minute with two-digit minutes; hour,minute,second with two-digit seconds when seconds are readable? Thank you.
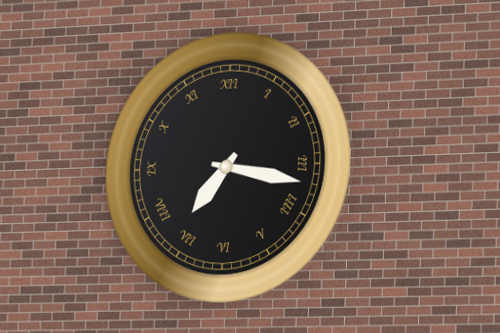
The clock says 7,17
